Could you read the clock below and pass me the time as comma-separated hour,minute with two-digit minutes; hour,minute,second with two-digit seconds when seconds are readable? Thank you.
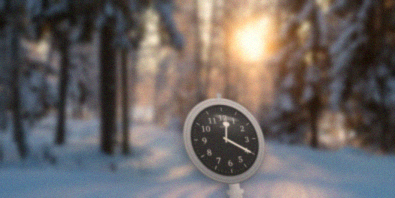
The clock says 12,20
